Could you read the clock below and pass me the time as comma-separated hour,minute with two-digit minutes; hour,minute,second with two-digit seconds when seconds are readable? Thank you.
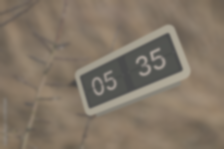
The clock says 5,35
